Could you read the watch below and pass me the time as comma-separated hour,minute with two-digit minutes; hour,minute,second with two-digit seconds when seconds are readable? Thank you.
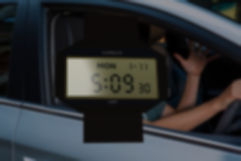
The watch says 5,09
